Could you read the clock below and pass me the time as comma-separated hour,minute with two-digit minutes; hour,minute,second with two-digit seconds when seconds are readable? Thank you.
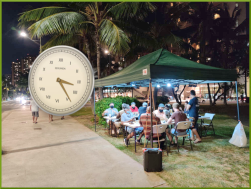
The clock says 3,24
